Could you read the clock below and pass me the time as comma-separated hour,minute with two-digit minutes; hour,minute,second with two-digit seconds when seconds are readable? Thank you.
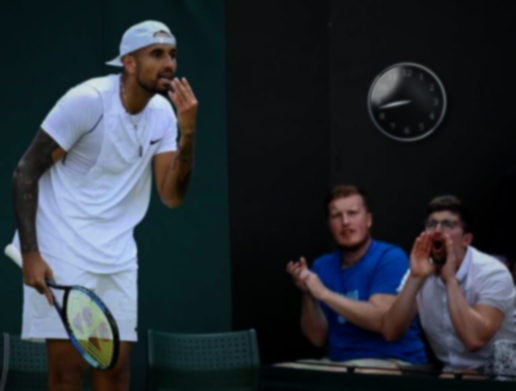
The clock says 8,43
